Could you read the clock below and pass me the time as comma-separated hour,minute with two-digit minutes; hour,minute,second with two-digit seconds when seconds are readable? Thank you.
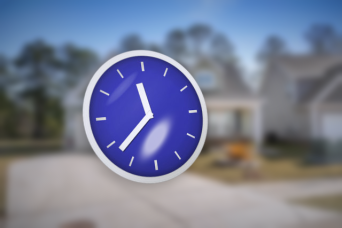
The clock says 11,38
